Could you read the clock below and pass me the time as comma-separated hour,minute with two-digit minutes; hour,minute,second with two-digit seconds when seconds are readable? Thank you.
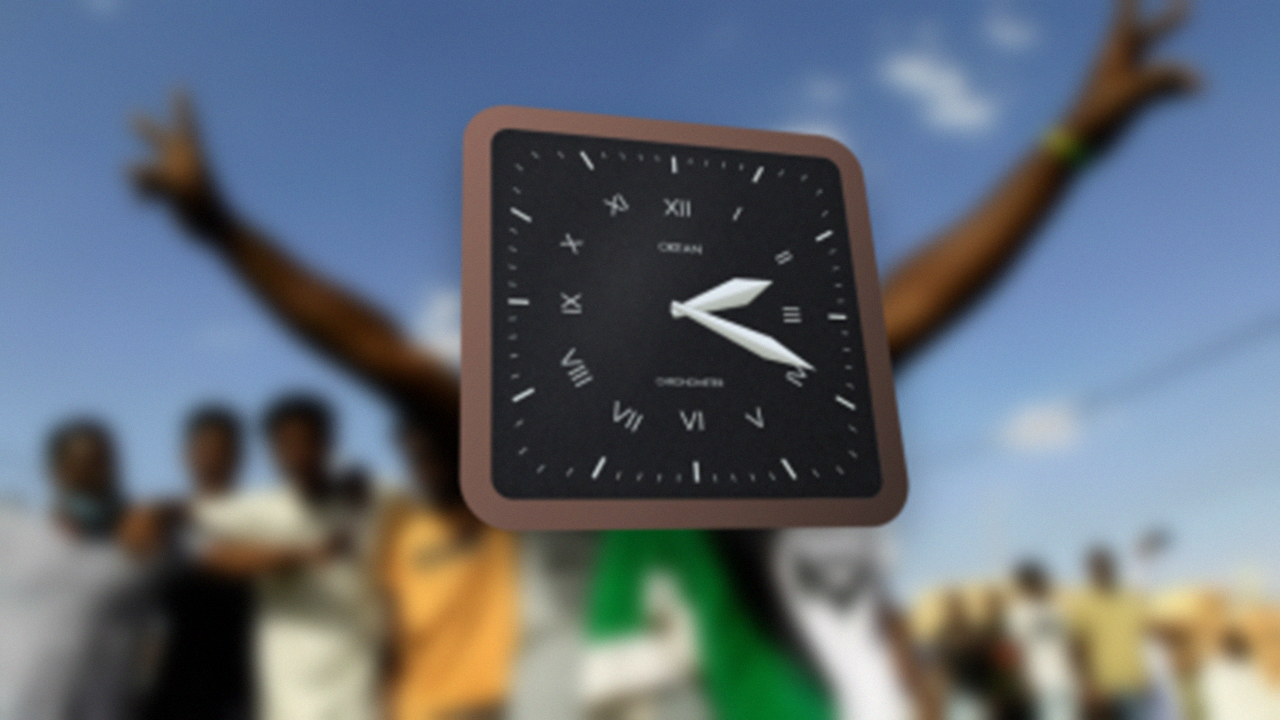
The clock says 2,19
